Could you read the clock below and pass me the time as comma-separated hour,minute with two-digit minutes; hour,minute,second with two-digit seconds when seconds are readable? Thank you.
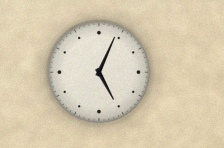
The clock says 5,04
